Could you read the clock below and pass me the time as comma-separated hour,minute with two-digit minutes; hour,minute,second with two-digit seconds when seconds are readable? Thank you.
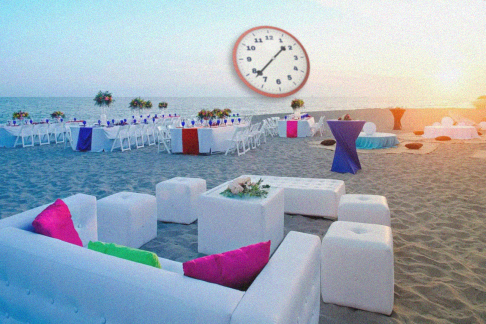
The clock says 1,38
